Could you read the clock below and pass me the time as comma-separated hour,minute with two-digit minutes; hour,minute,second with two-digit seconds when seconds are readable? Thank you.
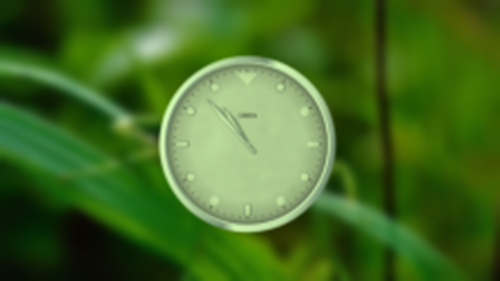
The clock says 10,53
